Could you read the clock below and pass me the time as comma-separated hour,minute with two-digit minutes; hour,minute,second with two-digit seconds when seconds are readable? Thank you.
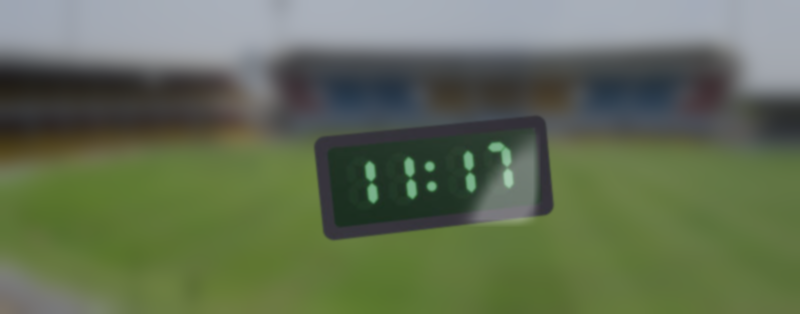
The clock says 11,17
